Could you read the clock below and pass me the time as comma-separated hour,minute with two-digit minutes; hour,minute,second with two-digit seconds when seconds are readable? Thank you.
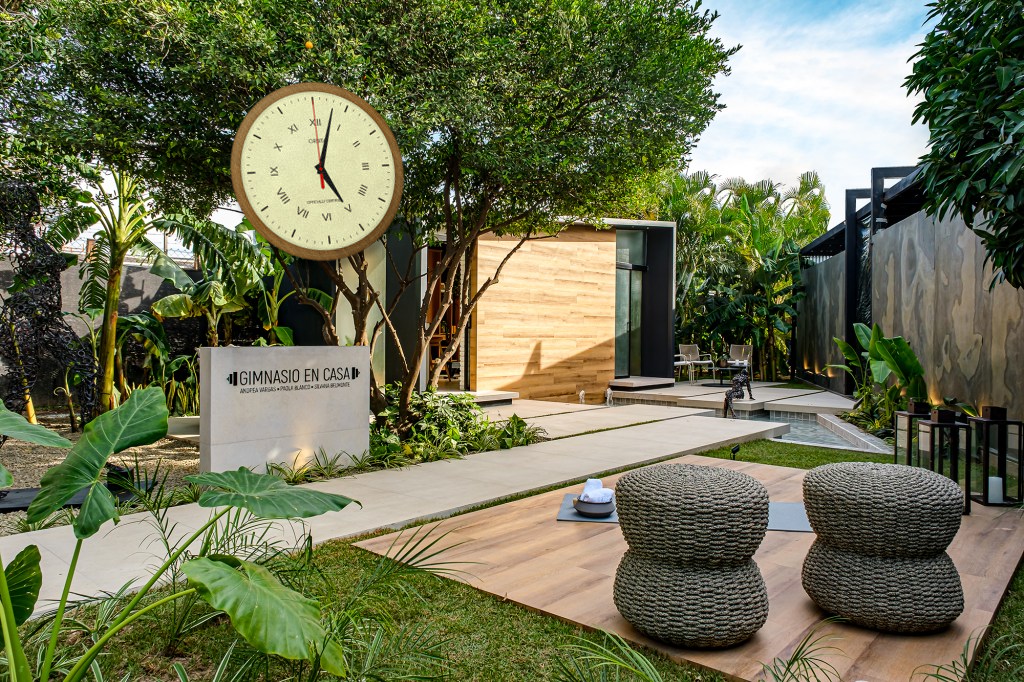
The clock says 5,03,00
